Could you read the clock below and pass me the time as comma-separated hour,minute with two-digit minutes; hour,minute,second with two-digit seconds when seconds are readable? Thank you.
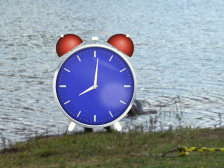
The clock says 8,01
